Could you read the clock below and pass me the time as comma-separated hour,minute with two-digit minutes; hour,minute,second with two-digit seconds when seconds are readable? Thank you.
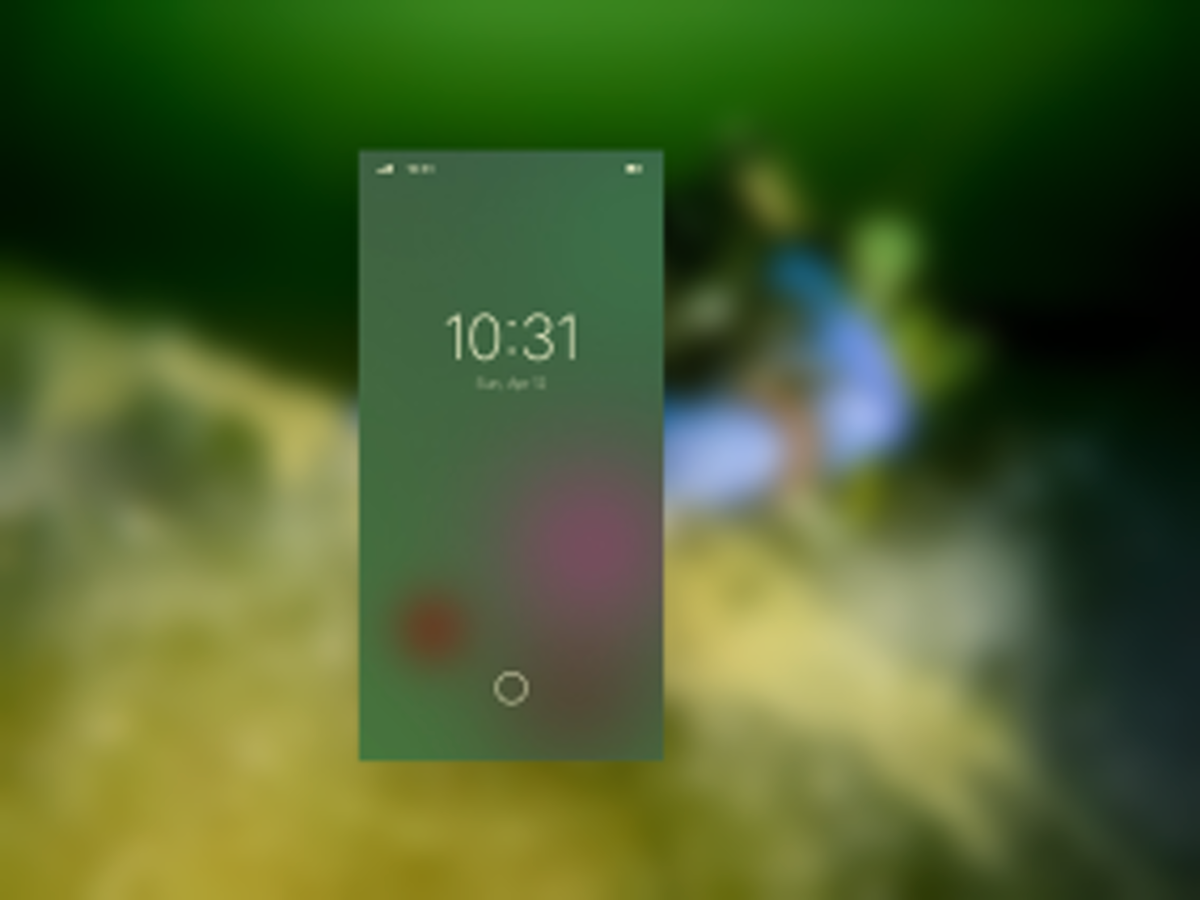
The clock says 10,31
